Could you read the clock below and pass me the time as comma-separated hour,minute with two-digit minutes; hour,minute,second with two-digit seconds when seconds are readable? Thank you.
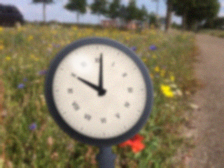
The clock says 10,01
